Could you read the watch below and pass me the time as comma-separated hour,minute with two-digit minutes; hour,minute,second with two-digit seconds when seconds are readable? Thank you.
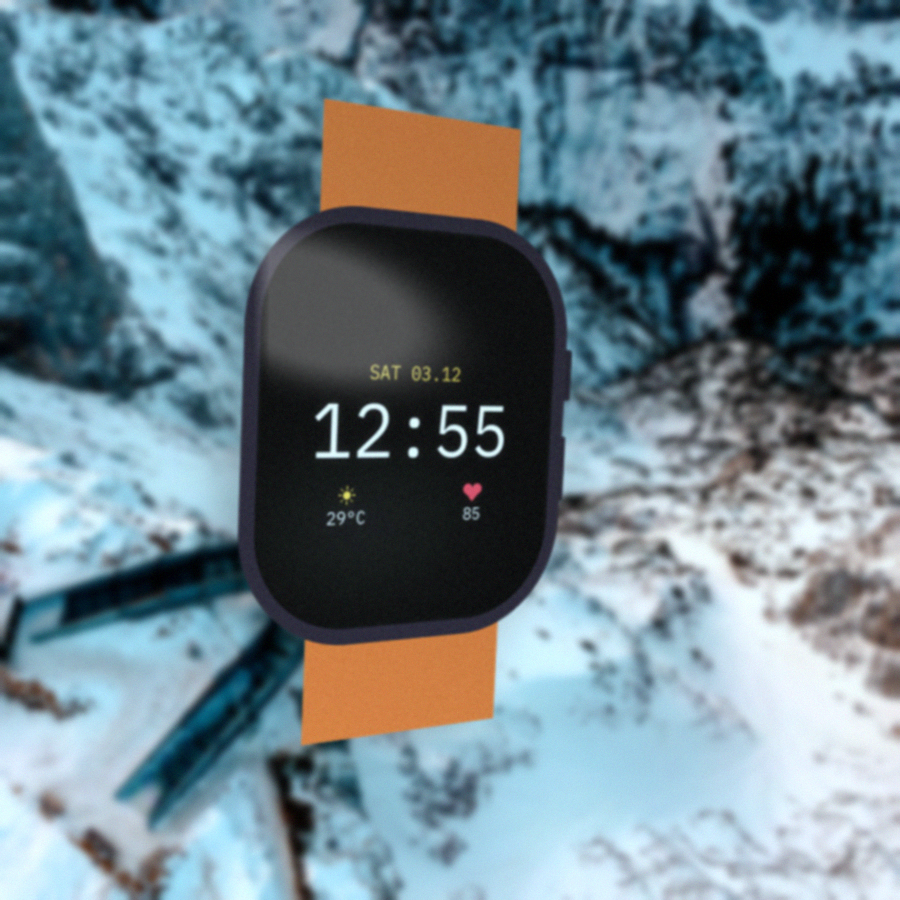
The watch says 12,55
